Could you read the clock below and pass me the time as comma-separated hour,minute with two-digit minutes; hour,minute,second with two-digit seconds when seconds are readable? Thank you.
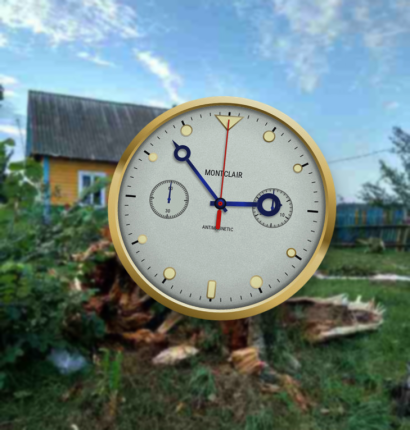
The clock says 2,53
